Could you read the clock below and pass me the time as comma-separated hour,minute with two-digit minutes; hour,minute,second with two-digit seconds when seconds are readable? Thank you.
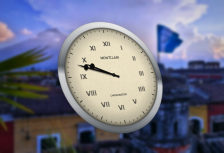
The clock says 9,48
